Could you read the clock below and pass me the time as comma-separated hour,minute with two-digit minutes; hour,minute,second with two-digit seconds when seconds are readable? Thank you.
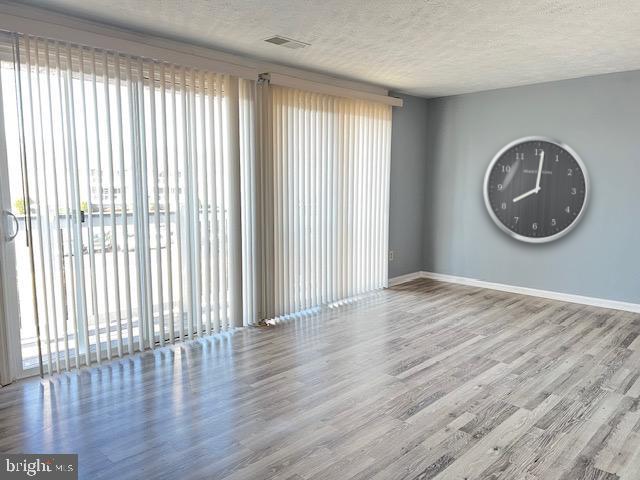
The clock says 8,01
